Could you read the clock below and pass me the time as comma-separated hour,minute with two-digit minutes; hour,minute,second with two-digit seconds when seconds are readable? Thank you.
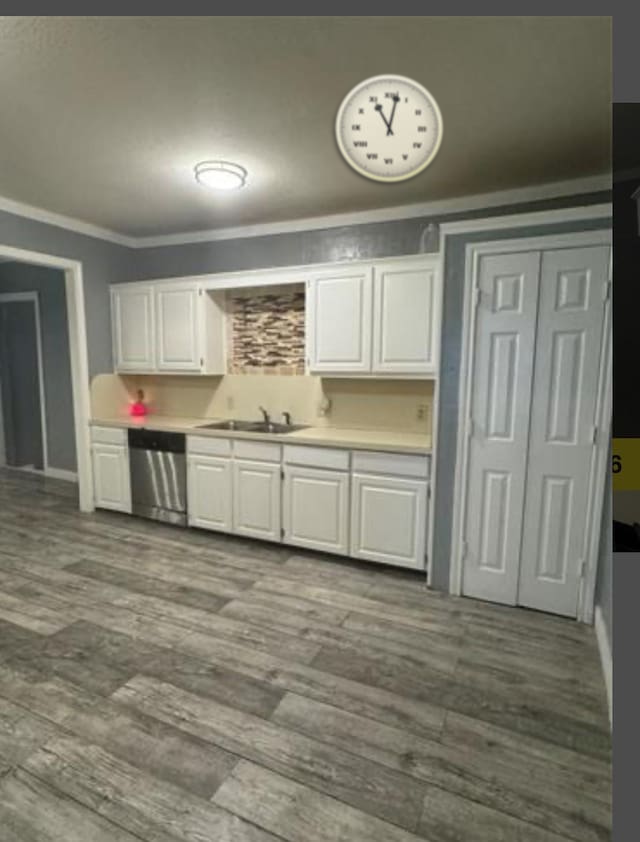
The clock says 11,02
